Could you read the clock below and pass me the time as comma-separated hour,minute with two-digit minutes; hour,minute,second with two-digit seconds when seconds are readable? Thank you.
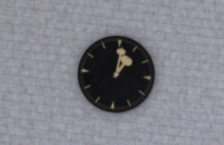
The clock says 1,01
